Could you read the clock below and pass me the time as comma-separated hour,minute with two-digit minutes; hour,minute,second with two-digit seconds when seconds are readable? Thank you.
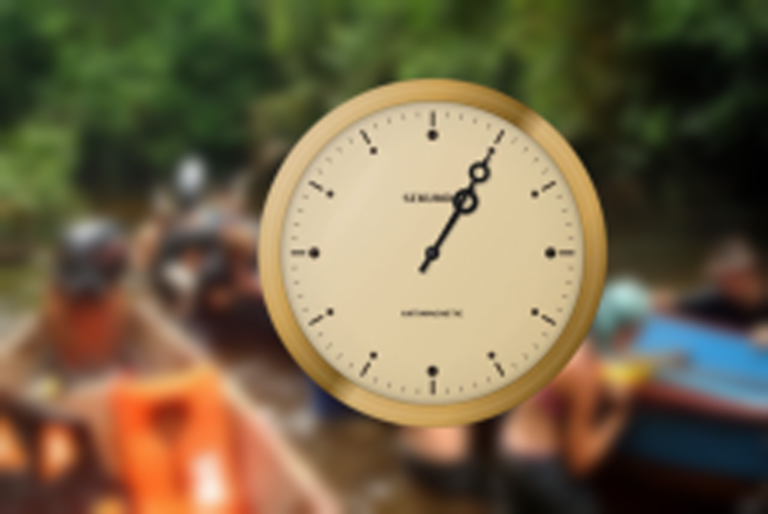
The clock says 1,05
